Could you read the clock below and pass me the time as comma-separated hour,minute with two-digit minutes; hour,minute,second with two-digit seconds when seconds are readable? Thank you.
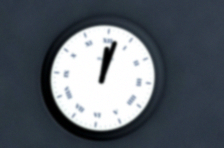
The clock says 12,02
